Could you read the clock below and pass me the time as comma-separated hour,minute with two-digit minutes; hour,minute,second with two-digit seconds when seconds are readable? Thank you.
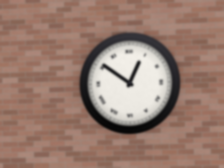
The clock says 12,51
